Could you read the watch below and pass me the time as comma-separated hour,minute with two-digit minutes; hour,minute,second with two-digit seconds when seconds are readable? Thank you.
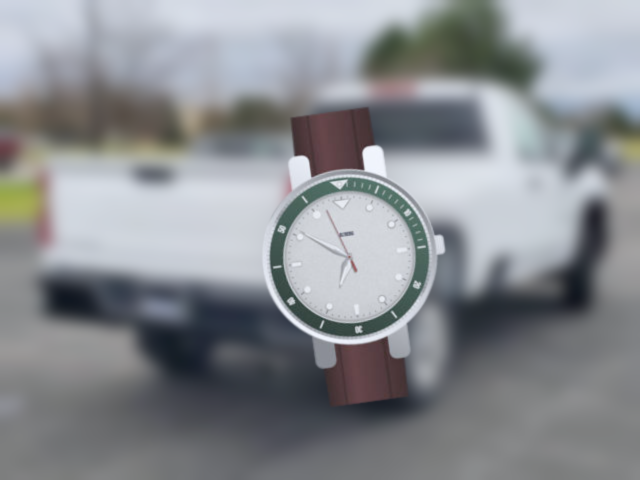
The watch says 6,50,57
